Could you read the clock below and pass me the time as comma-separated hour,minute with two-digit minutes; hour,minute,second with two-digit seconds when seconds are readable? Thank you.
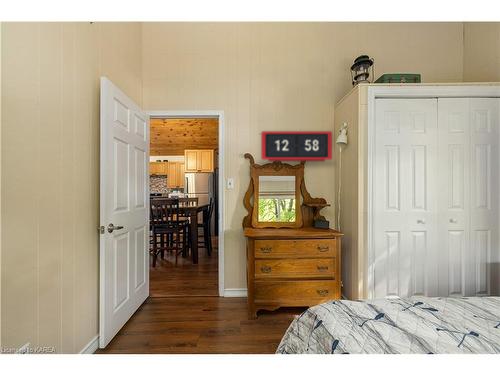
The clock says 12,58
